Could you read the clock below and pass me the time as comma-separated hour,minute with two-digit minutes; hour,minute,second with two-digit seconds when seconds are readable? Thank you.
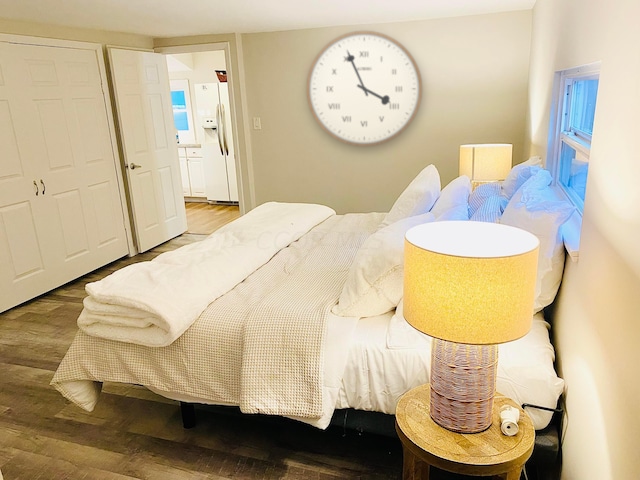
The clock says 3,56
